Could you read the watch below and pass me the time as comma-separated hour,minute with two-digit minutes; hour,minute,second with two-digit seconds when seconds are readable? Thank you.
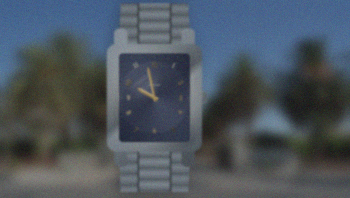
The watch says 9,58
